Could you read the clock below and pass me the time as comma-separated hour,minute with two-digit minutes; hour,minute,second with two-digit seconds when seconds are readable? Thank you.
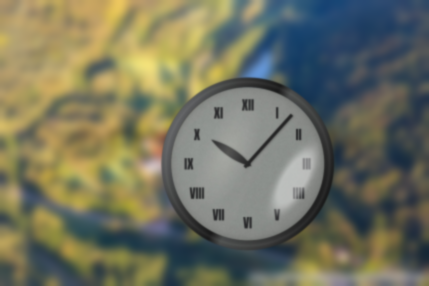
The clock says 10,07
